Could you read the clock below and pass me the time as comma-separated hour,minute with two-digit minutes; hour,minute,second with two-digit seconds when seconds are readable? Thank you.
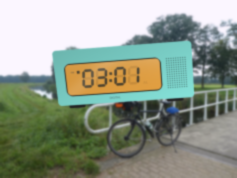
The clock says 3,01
